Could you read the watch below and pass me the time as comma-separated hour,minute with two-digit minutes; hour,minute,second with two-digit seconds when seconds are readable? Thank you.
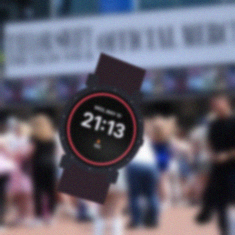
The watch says 21,13
